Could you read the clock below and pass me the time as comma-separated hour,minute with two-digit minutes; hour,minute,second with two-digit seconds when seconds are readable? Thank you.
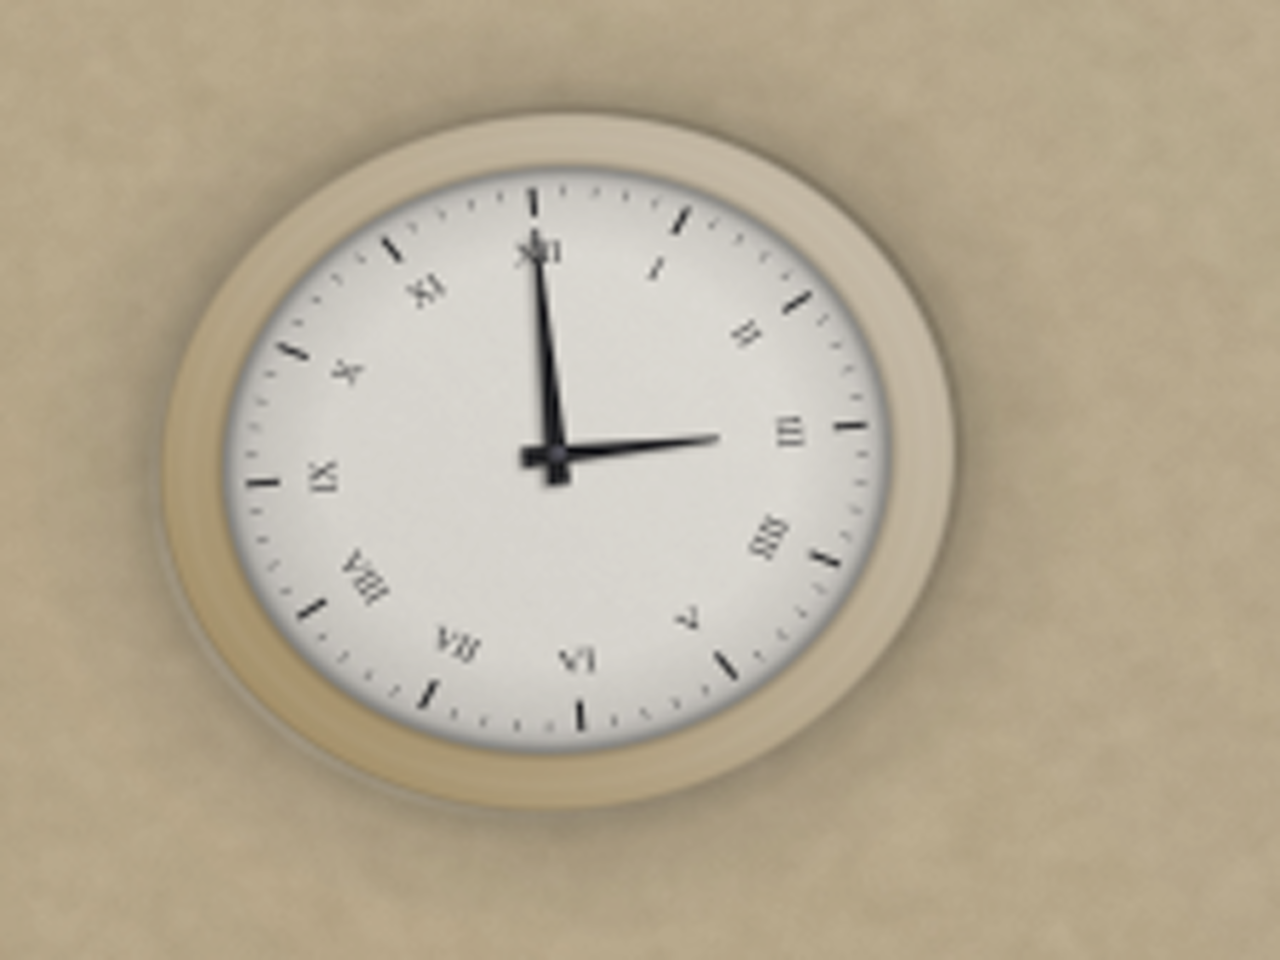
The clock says 3,00
